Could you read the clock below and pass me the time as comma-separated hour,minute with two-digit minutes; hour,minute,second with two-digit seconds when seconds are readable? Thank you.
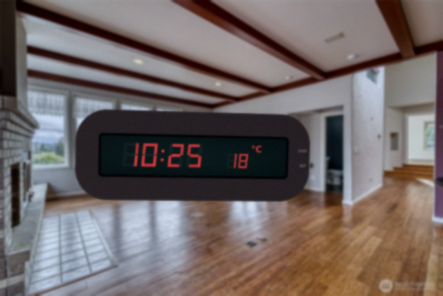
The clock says 10,25
